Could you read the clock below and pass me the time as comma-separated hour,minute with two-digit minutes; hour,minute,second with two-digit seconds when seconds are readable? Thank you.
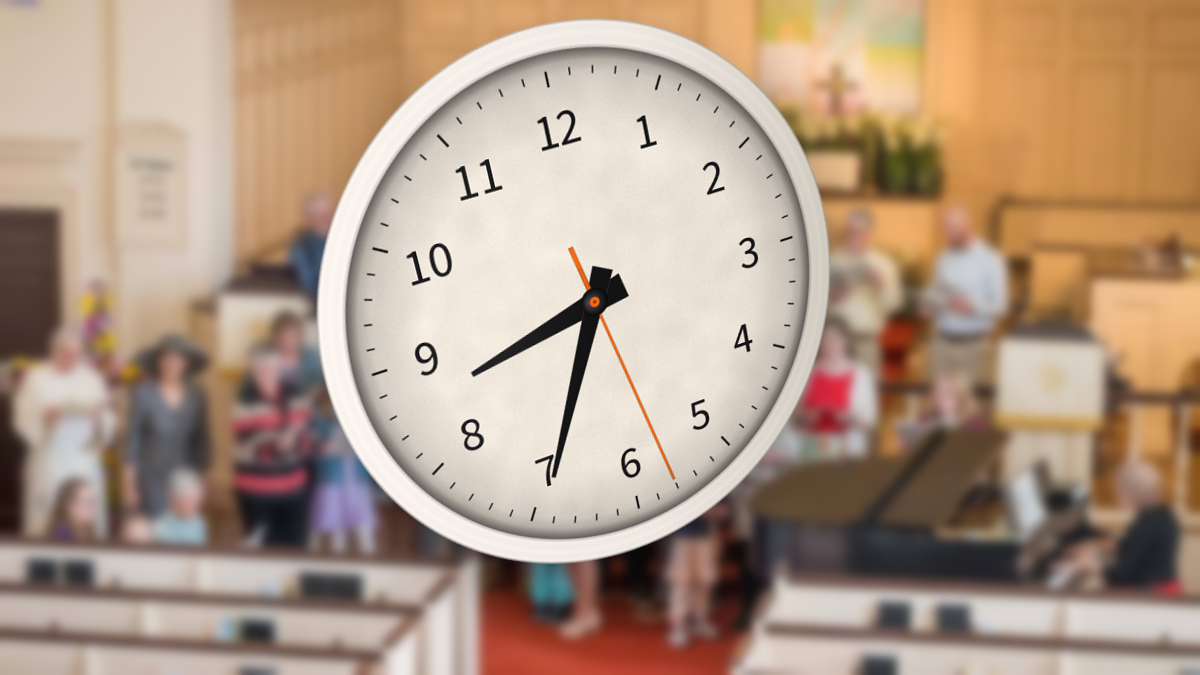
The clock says 8,34,28
